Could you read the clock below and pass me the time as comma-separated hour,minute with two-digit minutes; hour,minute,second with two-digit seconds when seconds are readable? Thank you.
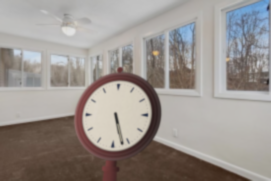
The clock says 5,27
